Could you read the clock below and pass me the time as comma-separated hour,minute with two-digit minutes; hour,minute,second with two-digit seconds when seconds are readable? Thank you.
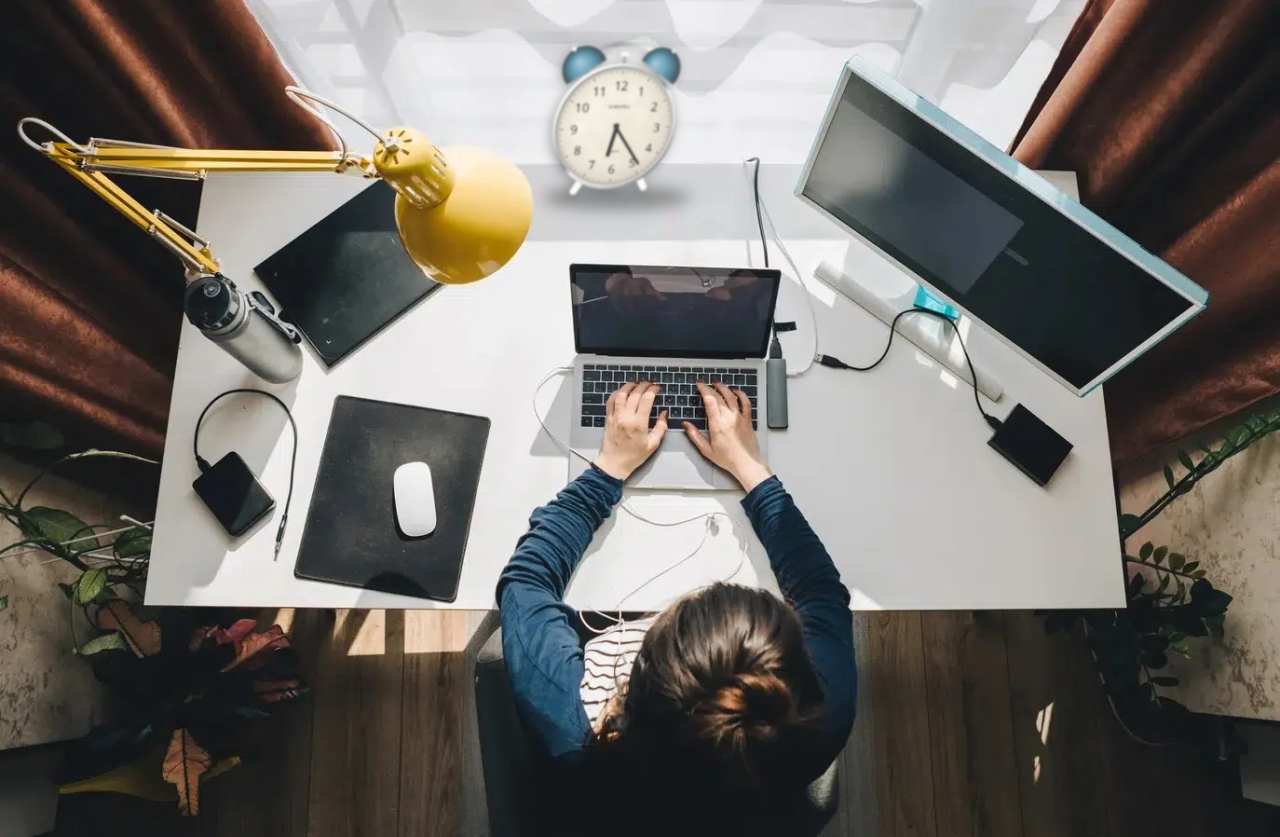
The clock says 6,24
